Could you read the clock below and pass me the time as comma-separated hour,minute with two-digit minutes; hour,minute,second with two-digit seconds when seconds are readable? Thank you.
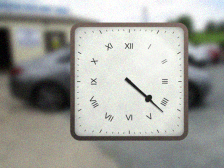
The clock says 4,22
